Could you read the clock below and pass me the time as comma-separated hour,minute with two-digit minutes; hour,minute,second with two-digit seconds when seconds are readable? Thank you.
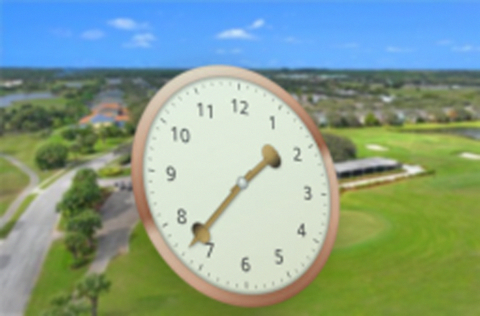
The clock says 1,37
